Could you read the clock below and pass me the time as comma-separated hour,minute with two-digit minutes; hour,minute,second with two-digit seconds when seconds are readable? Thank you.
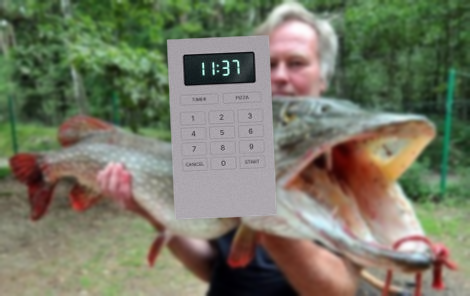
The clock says 11,37
